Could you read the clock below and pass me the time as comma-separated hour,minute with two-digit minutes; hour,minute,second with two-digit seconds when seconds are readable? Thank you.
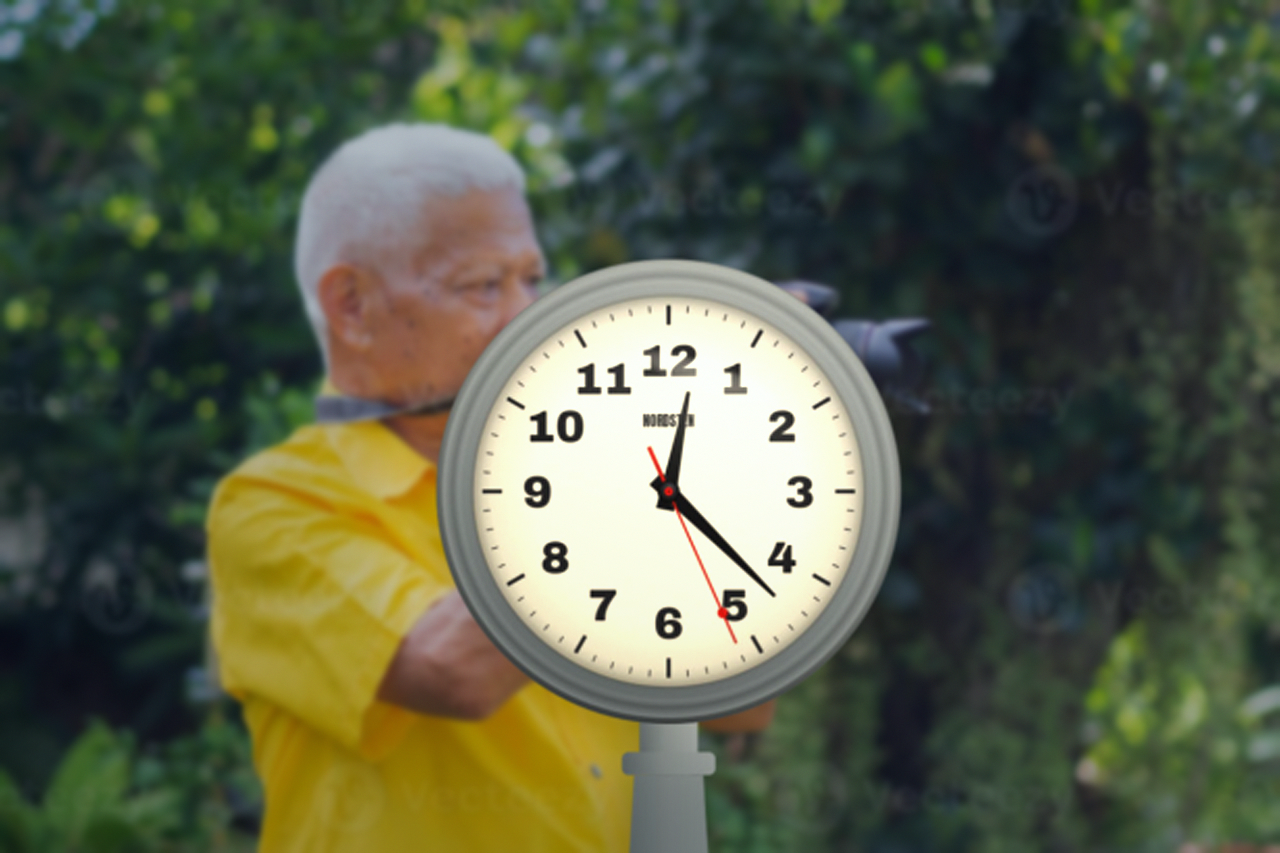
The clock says 12,22,26
